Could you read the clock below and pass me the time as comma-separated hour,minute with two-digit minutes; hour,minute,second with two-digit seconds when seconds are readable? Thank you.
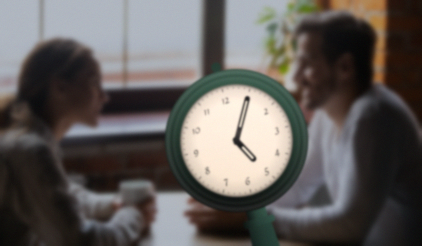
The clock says 5,05
